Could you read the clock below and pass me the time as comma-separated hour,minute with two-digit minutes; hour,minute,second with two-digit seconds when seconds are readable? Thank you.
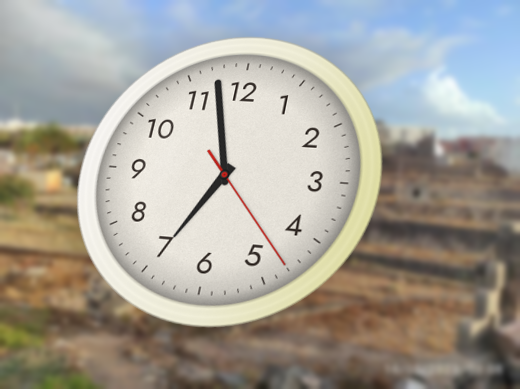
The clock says 6,57,23
